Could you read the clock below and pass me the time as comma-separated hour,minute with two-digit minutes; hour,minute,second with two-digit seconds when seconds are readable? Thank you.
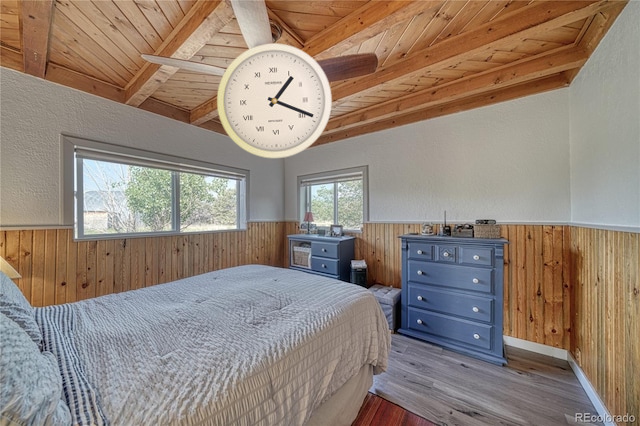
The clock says 1,19
